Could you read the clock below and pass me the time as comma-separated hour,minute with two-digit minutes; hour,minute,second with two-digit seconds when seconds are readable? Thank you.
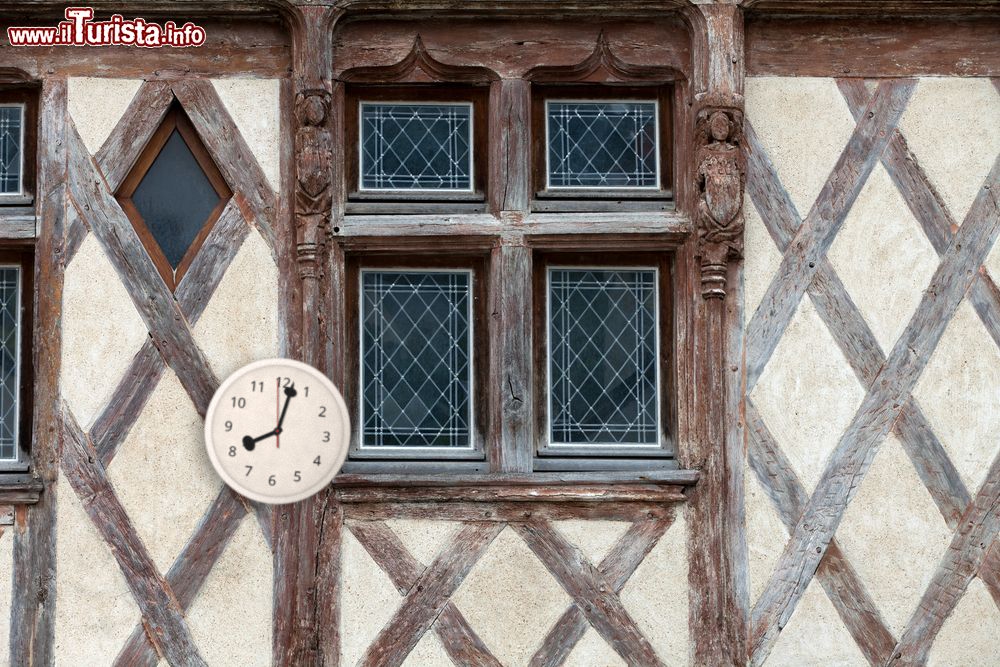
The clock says 8,01,59
